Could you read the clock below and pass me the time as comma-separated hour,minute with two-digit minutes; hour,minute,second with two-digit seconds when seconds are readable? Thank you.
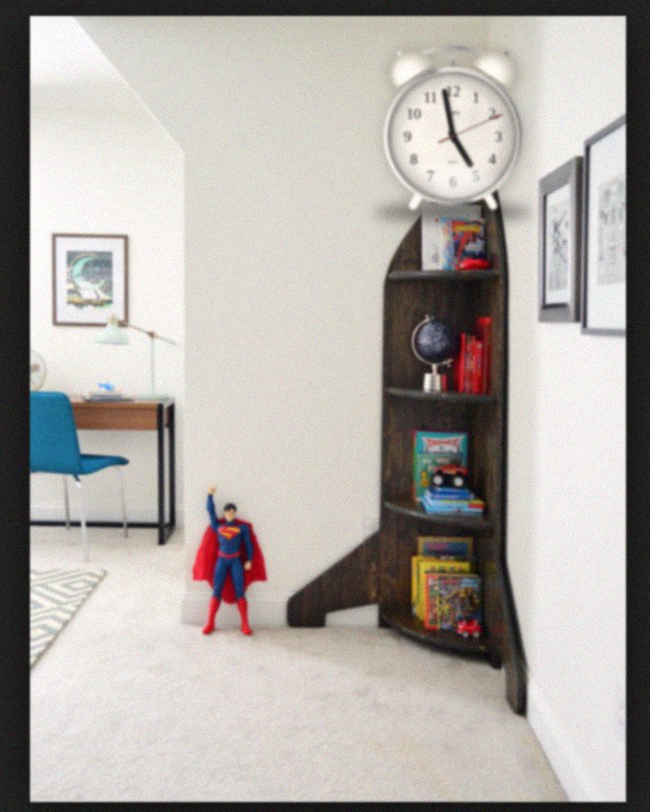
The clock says 4,58,11
